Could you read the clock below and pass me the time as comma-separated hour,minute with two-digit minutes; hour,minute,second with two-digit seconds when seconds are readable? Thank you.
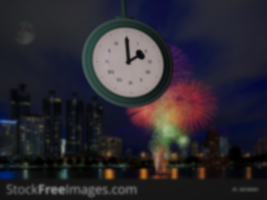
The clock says 2,00
